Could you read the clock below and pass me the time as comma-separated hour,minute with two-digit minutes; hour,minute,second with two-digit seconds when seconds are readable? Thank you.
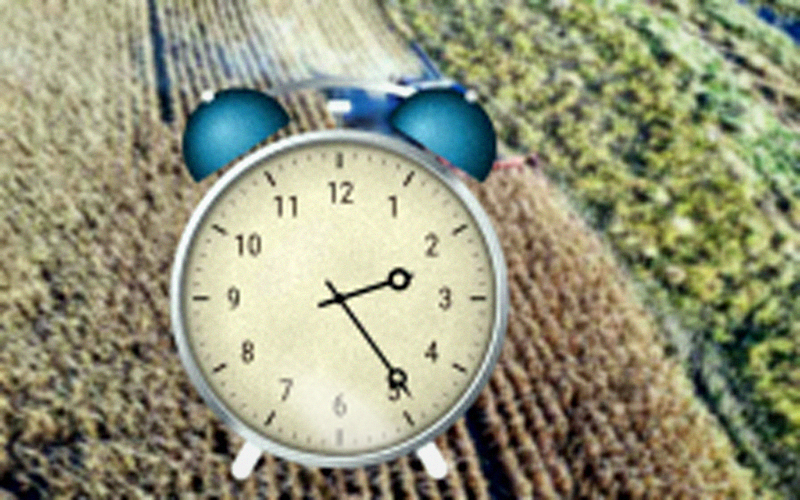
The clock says 2,24
